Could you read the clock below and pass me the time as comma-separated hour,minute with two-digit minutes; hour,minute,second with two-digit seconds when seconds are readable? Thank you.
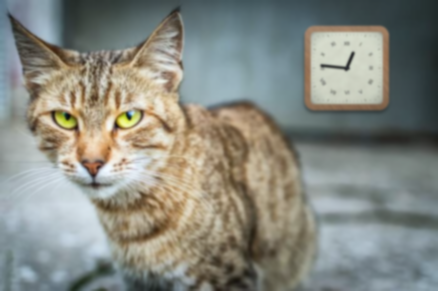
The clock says 12,46
